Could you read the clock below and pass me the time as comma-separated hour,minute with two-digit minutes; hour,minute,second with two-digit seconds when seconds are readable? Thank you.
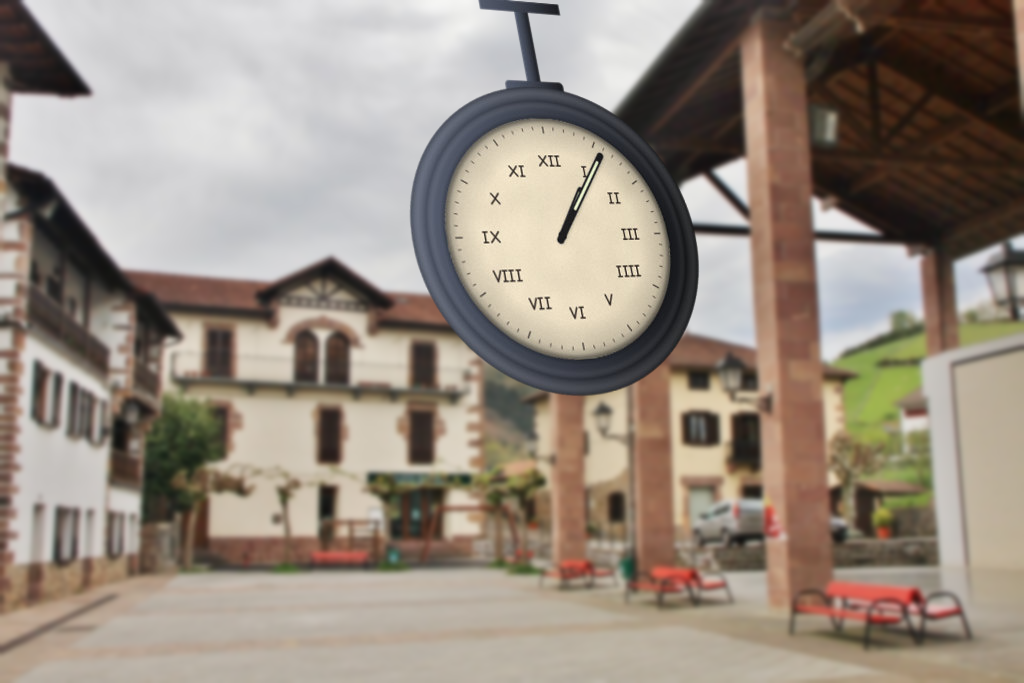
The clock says 1,06
